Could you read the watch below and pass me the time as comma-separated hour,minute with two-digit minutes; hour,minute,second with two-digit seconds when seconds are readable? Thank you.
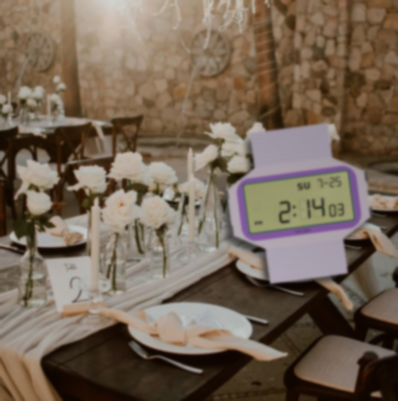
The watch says 2,14,03
